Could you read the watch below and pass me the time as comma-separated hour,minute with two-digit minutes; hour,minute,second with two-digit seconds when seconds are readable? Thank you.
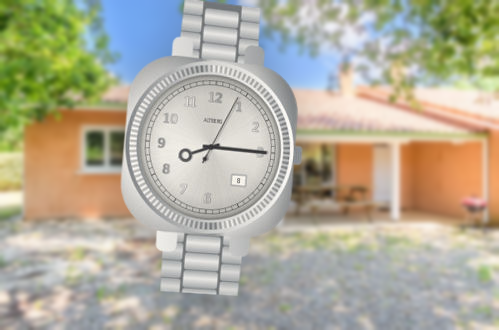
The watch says 8,15,04
